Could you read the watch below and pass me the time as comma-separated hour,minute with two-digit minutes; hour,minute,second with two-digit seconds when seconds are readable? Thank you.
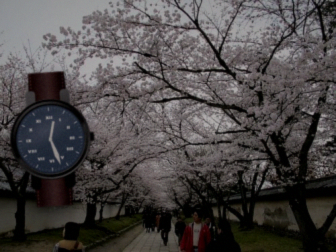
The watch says 12,27
